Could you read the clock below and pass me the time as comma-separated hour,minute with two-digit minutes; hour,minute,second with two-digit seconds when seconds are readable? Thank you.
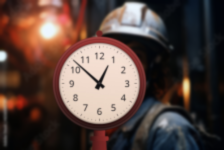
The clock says 12,52
